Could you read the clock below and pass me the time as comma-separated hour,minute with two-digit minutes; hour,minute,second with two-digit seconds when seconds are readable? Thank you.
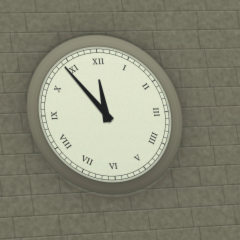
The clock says 11,54
